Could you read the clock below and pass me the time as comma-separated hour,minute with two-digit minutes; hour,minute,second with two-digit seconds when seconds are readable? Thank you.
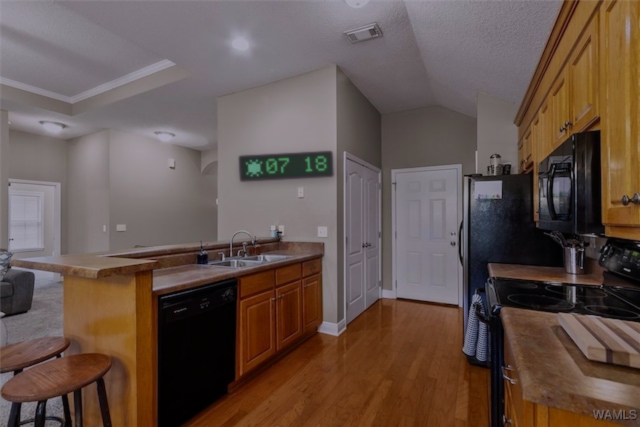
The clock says 7,18
